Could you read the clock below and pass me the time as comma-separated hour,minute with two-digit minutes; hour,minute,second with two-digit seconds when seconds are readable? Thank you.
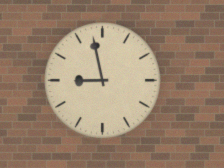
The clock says 8,58
